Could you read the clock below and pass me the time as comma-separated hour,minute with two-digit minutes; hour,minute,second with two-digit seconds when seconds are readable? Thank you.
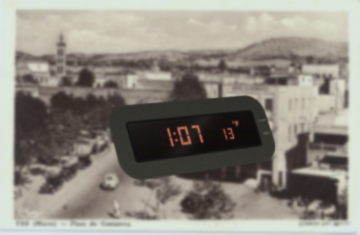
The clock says 1,07
